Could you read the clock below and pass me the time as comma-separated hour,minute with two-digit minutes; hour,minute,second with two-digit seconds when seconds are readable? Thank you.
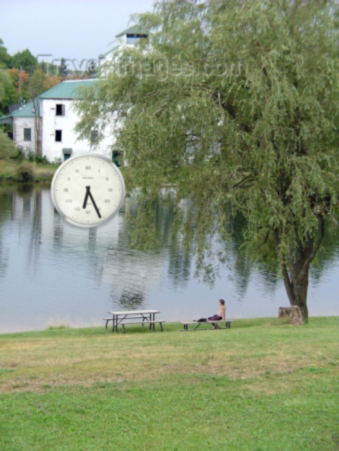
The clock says 6,26
